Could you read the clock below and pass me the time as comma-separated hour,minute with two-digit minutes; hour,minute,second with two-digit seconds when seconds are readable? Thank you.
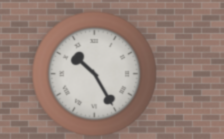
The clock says 10,25
